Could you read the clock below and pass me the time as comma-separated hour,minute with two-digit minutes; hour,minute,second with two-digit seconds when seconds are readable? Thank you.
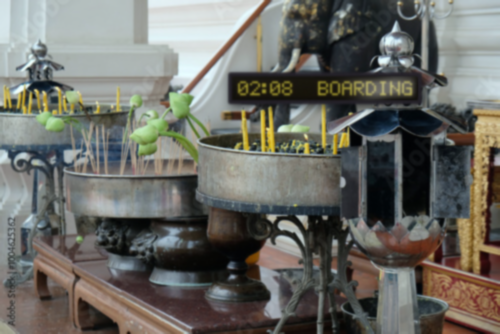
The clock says 2,08
